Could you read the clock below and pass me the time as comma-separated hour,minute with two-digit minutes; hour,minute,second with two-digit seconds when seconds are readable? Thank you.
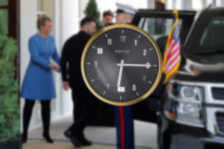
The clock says 6,15
